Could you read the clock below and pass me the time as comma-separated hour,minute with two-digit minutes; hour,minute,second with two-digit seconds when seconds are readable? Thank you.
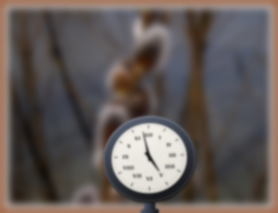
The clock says 4,58
